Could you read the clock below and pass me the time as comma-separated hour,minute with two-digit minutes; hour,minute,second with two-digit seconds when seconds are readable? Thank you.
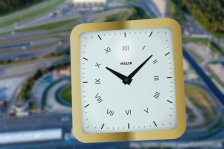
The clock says 10,08
